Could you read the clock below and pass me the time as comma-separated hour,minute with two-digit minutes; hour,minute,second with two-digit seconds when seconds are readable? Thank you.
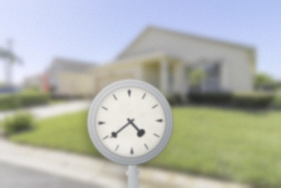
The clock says 4,39
